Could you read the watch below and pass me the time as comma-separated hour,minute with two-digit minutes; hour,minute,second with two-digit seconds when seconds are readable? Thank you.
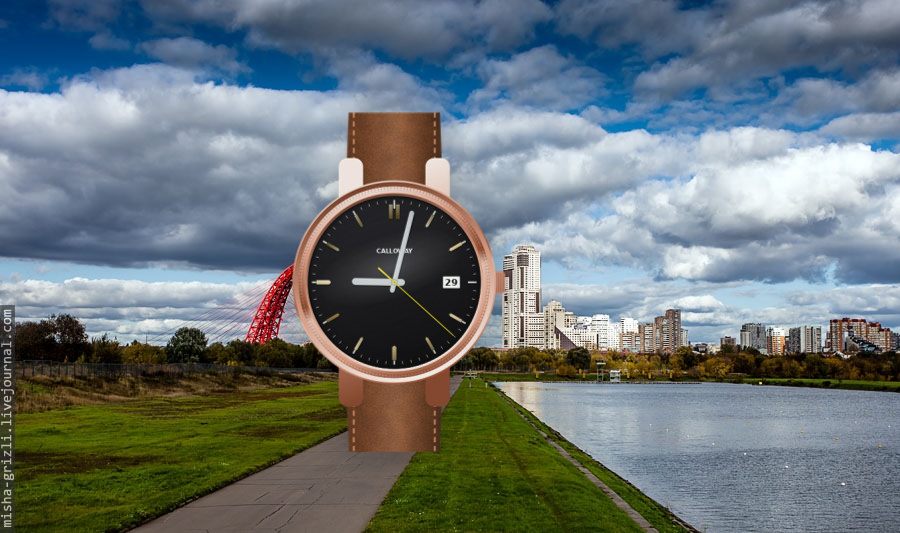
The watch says 9,02,22
